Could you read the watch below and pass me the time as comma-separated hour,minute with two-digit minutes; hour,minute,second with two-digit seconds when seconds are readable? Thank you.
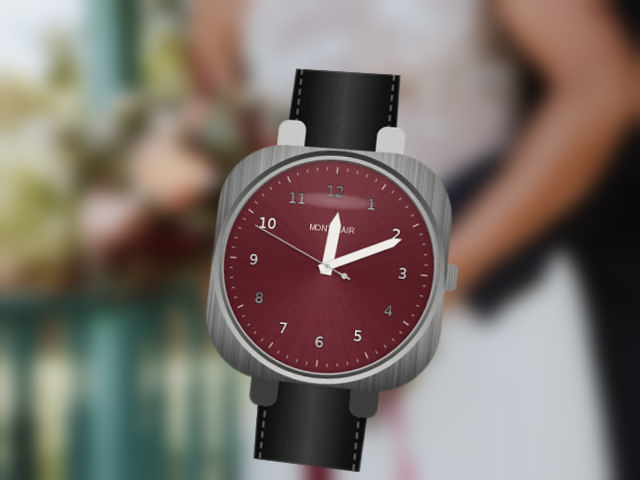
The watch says 12,10,49
